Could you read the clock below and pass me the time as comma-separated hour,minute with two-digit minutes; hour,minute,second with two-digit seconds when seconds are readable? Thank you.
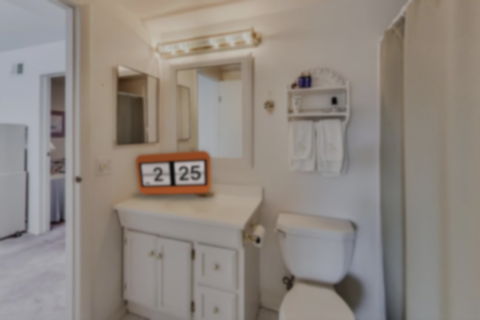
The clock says 2,25
